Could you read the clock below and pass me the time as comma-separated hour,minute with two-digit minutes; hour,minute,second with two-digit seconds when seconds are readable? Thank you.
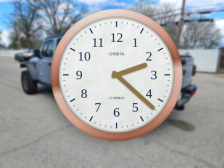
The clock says 2,22
